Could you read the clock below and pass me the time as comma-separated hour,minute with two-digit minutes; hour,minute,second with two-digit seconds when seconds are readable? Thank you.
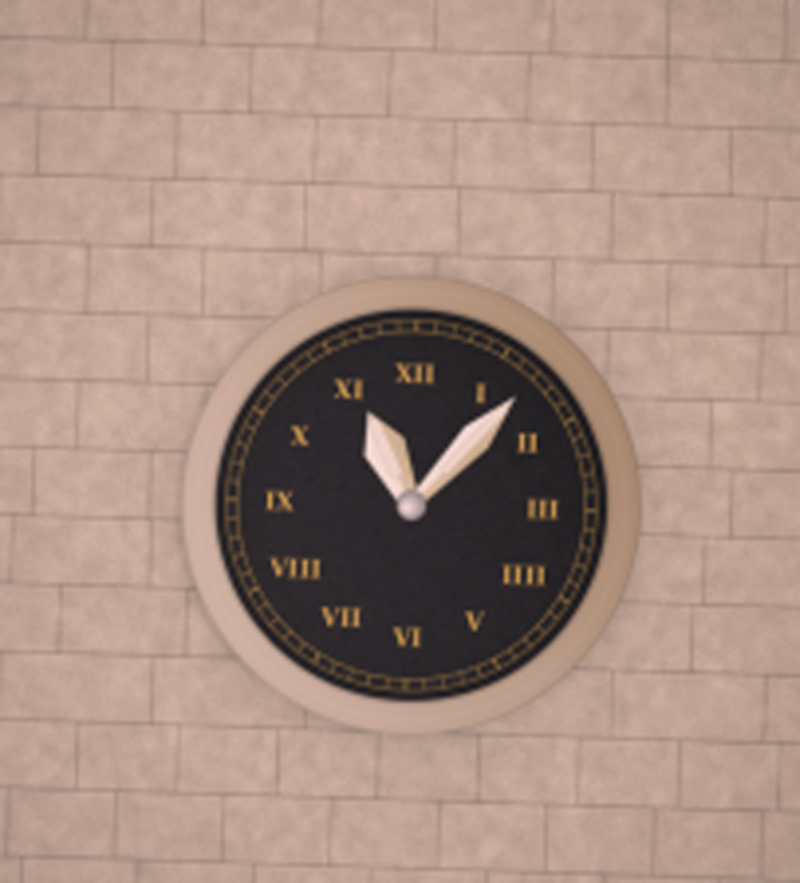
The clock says 11,07
